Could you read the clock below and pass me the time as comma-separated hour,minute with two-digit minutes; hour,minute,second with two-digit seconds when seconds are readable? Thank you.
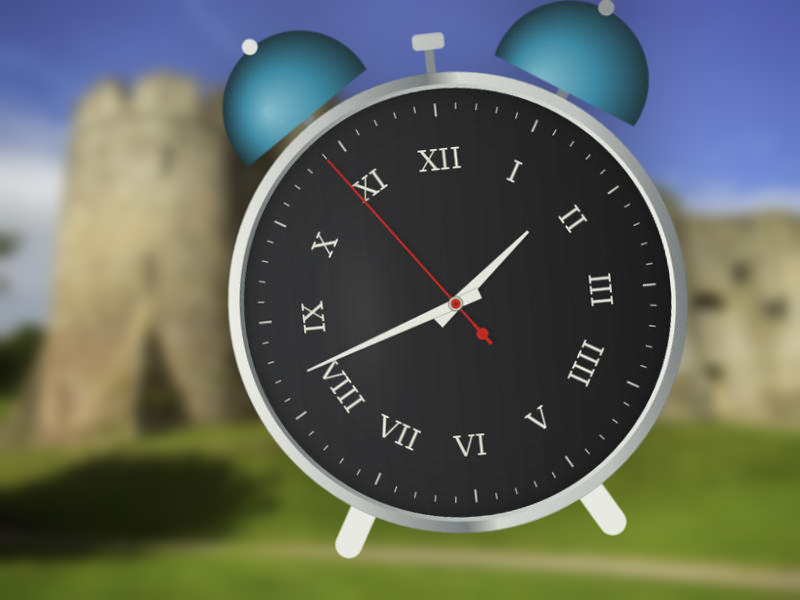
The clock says 1,41,54
